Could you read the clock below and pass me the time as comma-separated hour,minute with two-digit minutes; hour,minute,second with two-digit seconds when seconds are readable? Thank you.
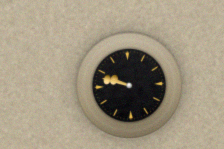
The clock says 9,48
